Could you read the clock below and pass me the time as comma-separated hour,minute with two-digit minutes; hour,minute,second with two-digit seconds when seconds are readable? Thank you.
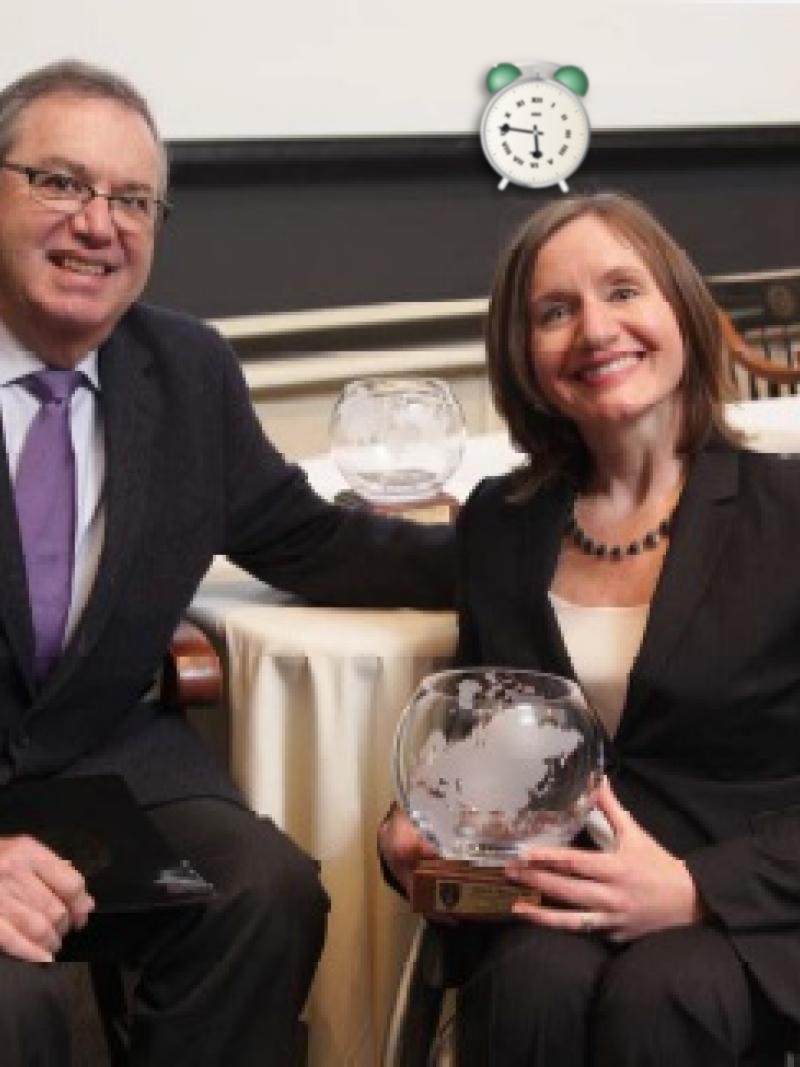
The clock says 5,46
